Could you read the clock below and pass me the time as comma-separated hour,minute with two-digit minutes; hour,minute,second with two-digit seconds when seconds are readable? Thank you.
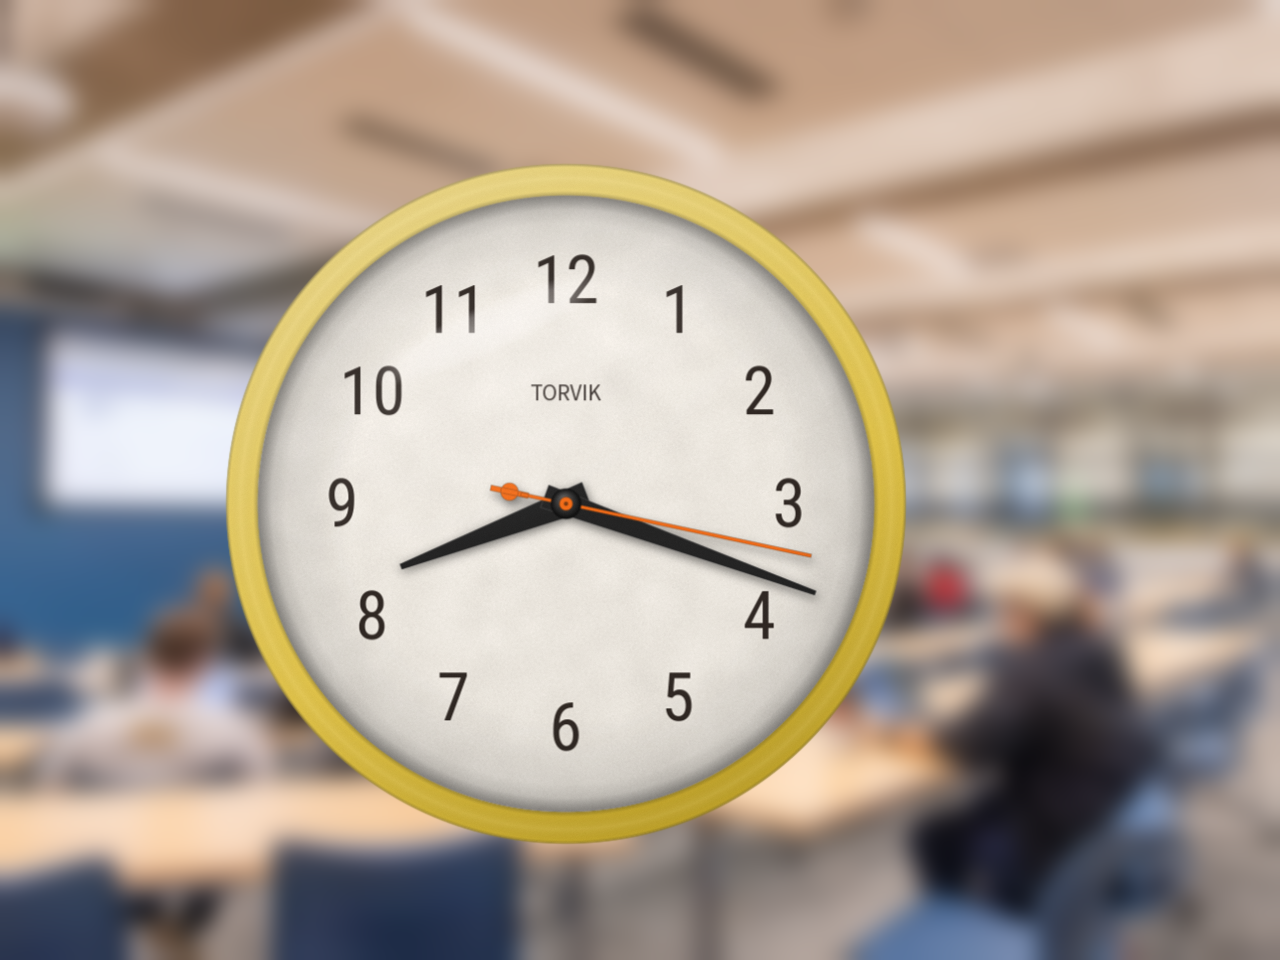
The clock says 8,18,17
